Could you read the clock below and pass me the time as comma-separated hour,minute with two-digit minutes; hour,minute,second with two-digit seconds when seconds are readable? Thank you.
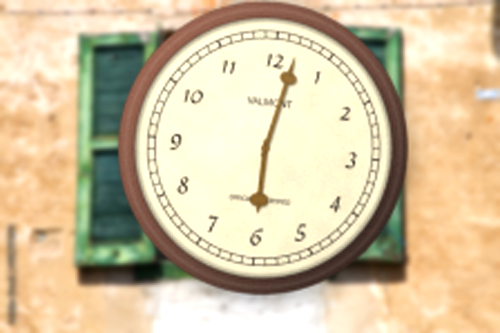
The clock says 6,02
